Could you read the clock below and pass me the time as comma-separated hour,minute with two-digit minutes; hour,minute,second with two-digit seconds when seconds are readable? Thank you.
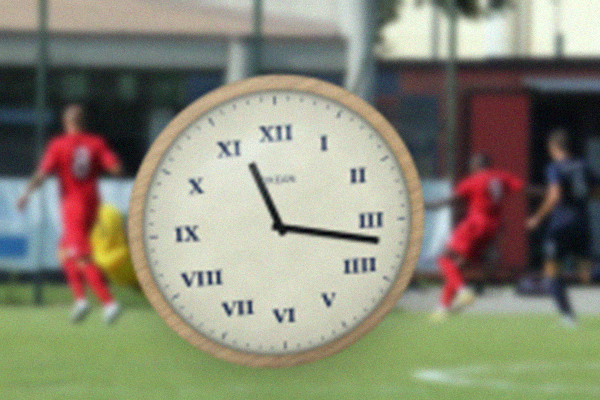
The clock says 11,17
